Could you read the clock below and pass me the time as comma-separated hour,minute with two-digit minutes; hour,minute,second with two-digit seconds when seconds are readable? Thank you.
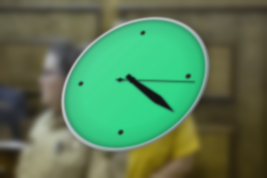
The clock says 4,21,16
